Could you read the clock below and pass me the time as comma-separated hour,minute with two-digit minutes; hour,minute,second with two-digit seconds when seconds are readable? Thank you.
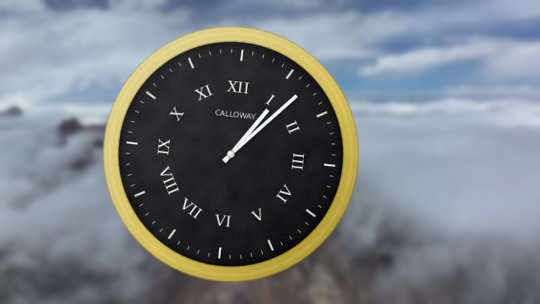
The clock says 1,07
